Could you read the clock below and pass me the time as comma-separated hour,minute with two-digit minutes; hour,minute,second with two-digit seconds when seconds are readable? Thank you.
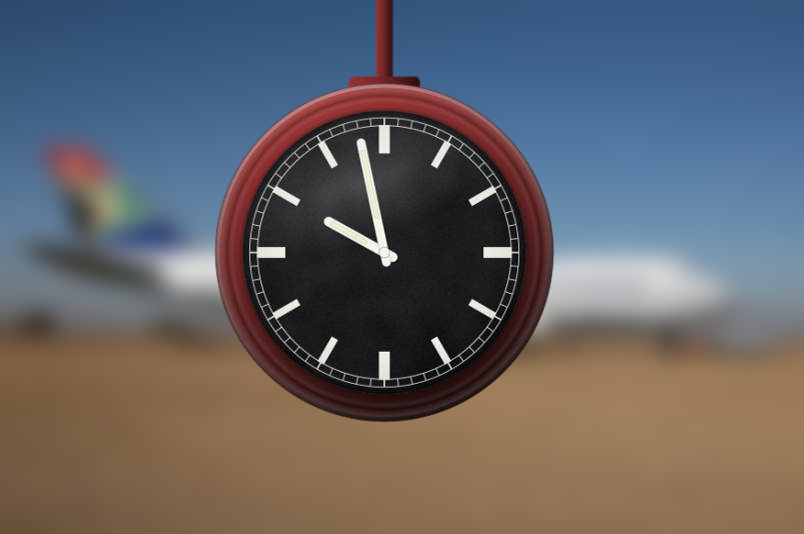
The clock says 9,58
